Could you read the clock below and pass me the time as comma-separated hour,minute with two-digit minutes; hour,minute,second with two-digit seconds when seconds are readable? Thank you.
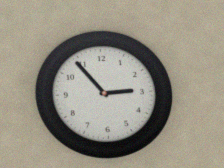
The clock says 2,54
